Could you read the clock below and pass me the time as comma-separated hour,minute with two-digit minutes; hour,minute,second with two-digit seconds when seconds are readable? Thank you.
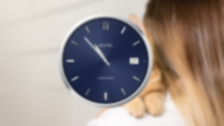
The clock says 10,53
